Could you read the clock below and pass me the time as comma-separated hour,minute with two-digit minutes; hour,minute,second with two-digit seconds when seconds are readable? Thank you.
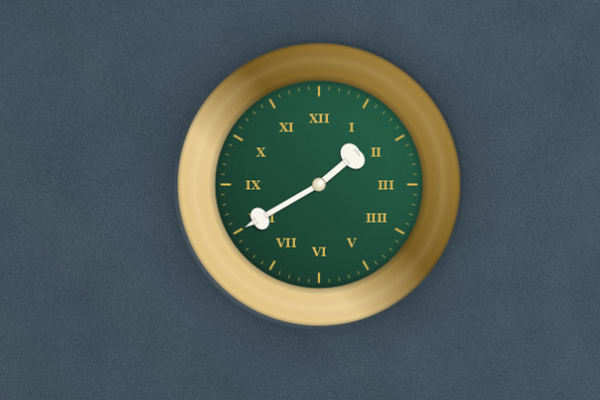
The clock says 1,40
